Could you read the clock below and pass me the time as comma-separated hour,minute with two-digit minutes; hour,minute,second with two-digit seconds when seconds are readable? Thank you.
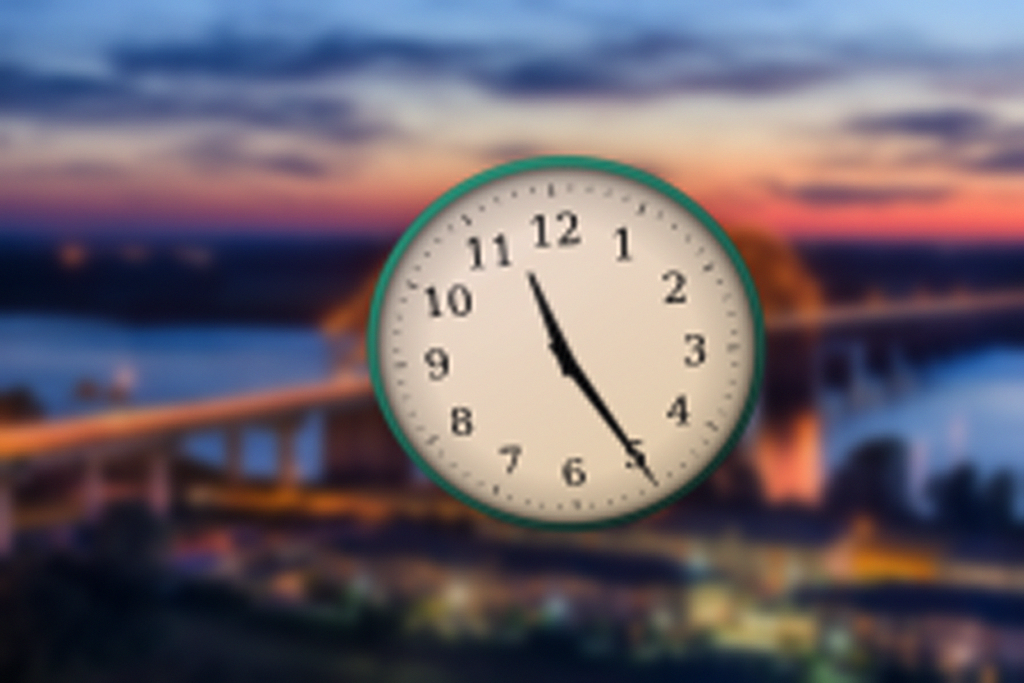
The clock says 11,25
